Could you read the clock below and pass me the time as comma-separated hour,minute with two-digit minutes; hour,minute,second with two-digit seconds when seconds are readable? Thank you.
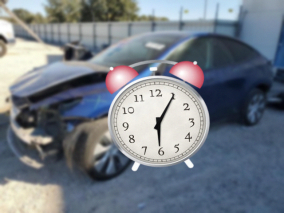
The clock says 6,05
